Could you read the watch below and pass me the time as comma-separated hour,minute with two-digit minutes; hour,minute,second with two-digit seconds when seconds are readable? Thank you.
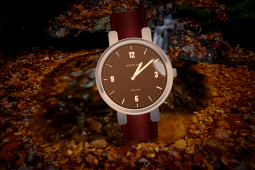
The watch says 1,09
